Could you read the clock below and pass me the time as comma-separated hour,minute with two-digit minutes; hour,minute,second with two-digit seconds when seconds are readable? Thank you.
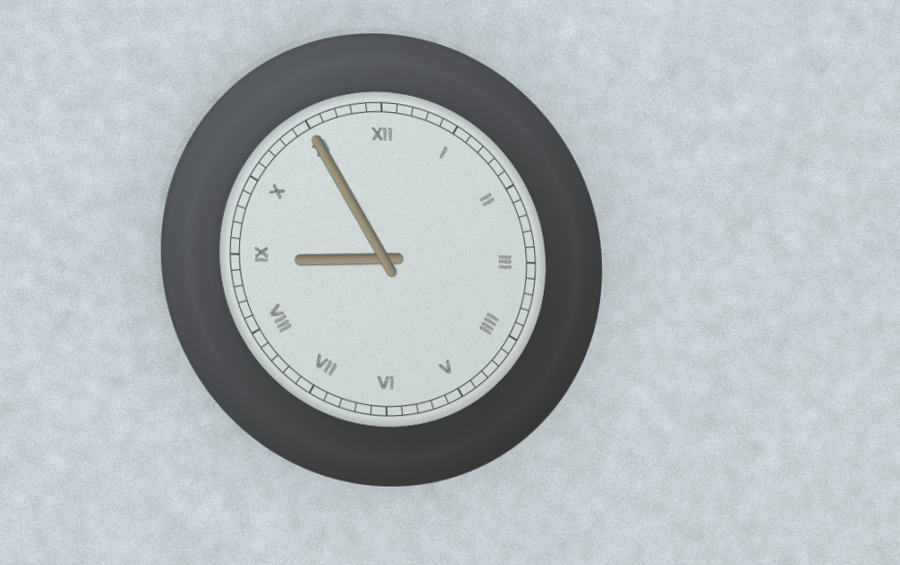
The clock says 8,55
